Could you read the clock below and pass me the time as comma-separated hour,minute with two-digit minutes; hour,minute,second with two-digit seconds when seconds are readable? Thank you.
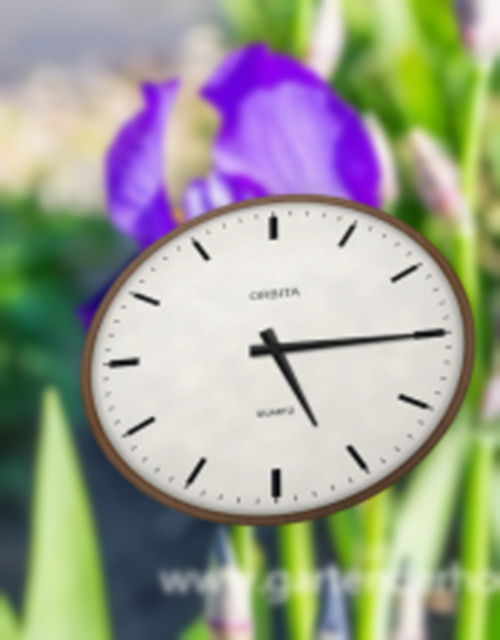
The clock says 5,15
